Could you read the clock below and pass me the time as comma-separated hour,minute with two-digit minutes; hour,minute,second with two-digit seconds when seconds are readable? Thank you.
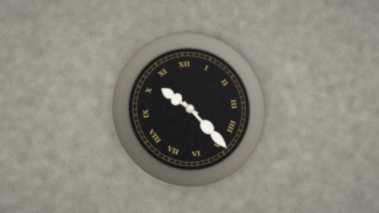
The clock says 10,24
